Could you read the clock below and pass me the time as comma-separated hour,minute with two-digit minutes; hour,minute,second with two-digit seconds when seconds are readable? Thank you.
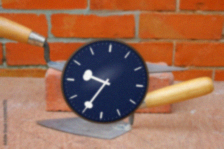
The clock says 9,35
